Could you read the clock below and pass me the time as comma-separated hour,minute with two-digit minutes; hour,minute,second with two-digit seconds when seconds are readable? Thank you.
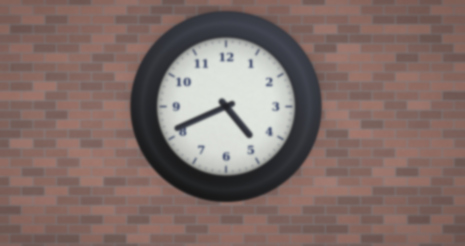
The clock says 4,41
